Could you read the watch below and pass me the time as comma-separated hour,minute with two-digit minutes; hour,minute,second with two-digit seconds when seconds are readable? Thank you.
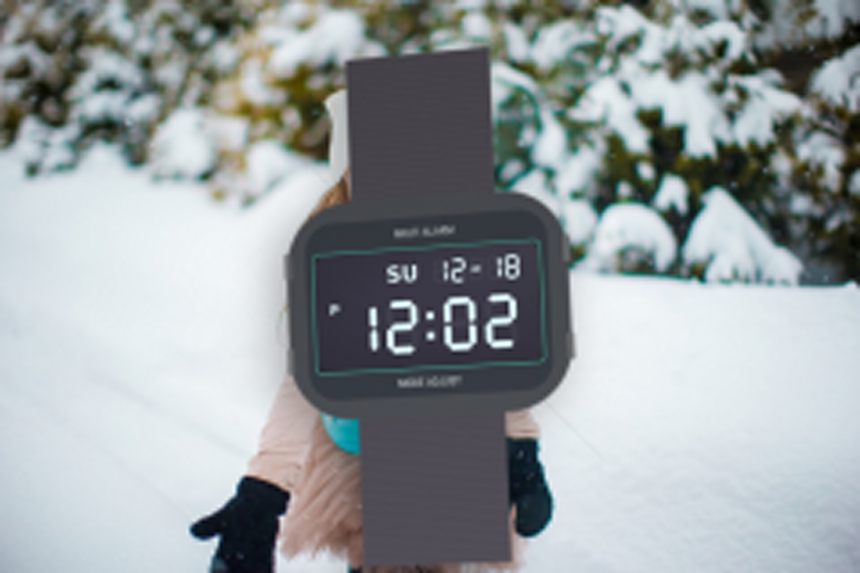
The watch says 12,02
